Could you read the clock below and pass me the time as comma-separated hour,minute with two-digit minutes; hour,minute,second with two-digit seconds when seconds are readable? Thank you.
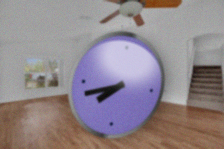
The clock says 7,42
